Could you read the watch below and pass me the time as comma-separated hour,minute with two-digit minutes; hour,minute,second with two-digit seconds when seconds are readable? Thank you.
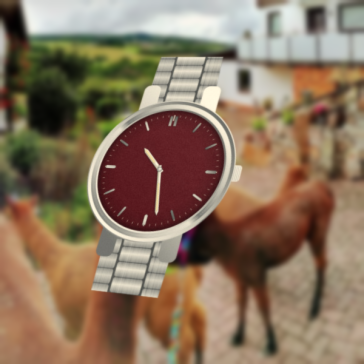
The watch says 10,28
